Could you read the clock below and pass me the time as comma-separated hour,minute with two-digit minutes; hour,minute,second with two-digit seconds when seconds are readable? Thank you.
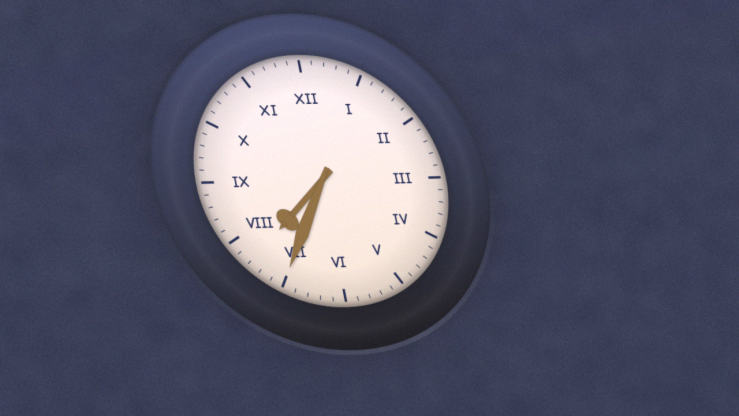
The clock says 7,35
